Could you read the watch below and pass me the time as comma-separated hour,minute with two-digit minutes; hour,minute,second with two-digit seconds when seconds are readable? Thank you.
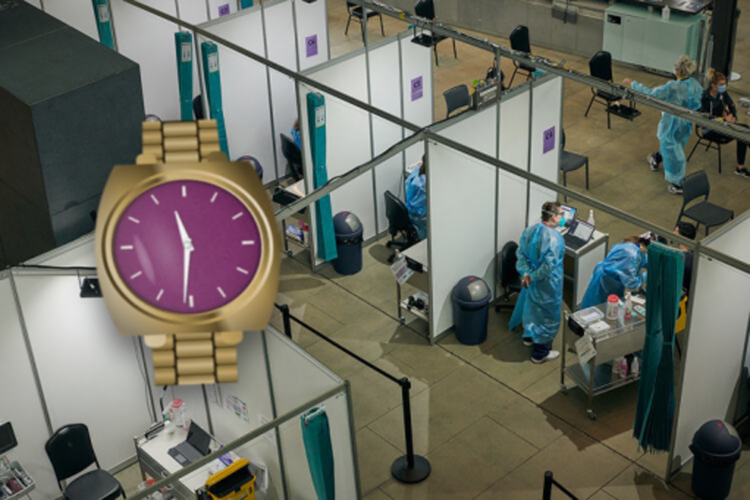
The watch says 11,31
